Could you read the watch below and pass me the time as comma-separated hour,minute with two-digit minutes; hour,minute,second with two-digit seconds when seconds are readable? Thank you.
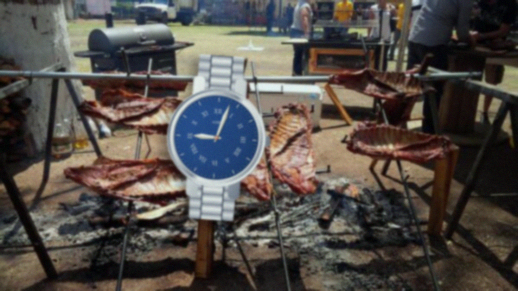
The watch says 9,03
